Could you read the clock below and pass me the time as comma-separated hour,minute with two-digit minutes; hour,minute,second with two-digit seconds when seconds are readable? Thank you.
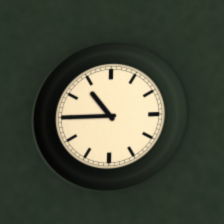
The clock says 10,45
